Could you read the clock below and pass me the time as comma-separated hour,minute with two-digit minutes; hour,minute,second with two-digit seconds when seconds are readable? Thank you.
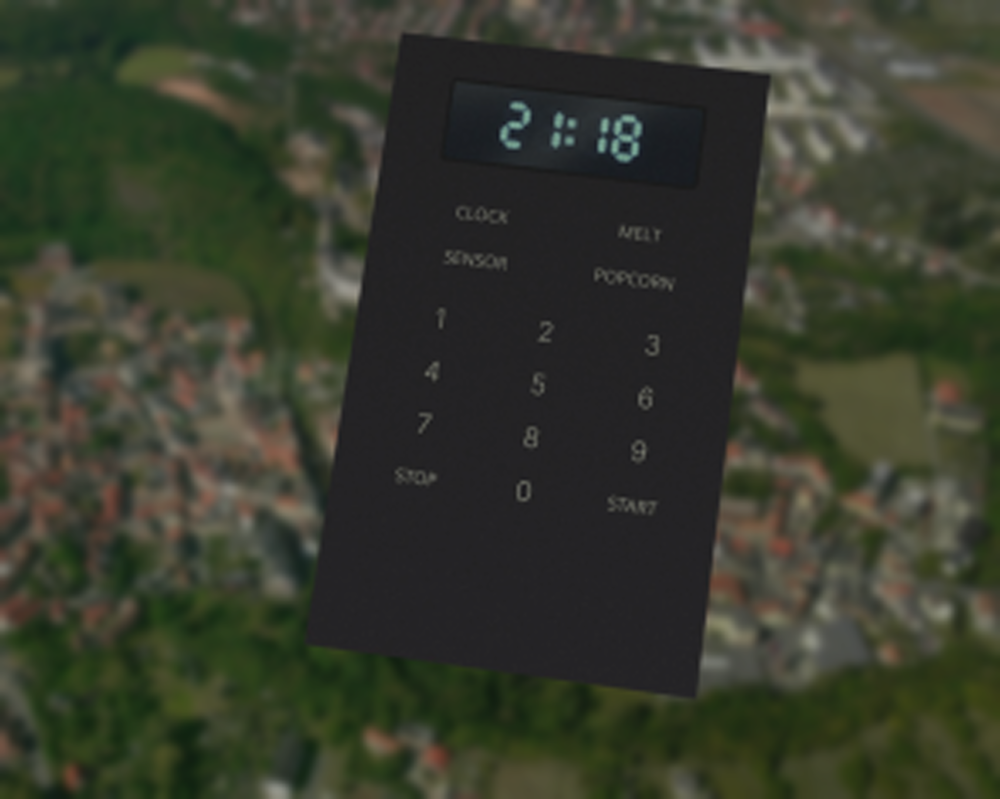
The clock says 21,18
